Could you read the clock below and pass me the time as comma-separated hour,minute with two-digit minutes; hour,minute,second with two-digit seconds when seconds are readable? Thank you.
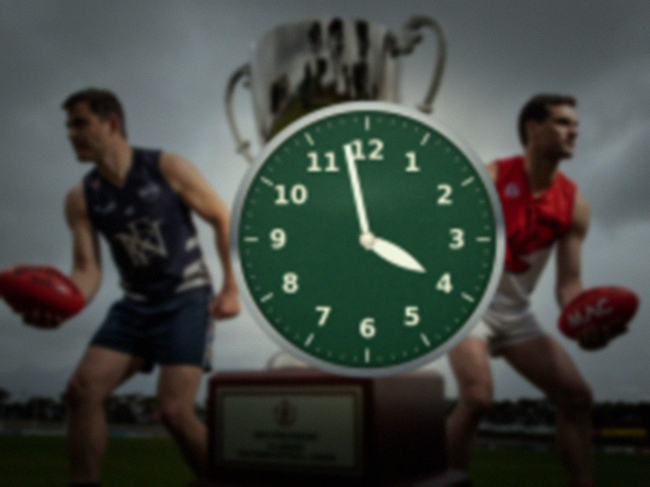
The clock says 3,58
